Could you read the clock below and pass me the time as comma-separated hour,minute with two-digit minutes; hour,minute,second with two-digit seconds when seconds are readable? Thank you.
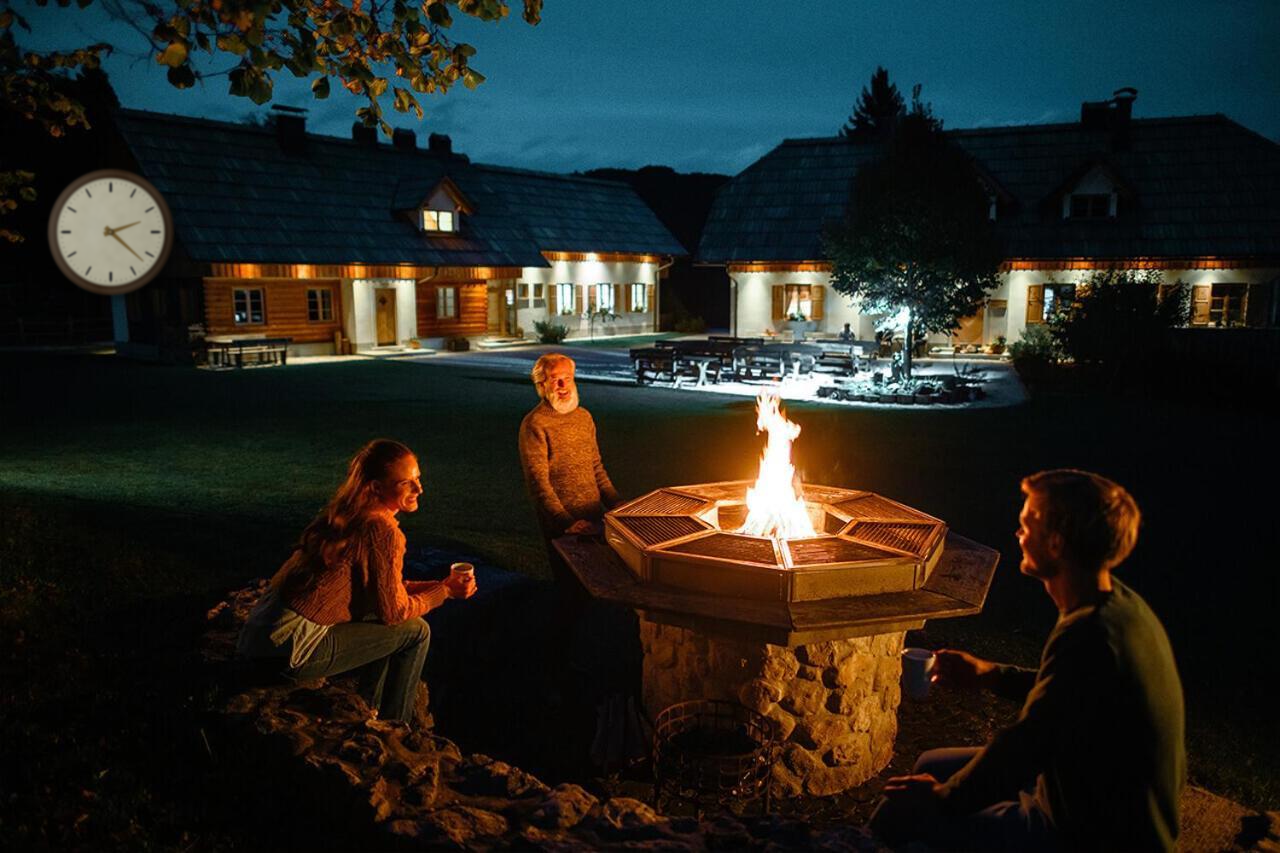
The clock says 2,22
